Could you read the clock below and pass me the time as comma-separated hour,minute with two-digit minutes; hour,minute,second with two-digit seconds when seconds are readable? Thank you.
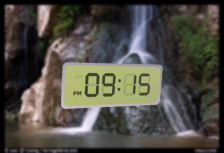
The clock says 9,15
